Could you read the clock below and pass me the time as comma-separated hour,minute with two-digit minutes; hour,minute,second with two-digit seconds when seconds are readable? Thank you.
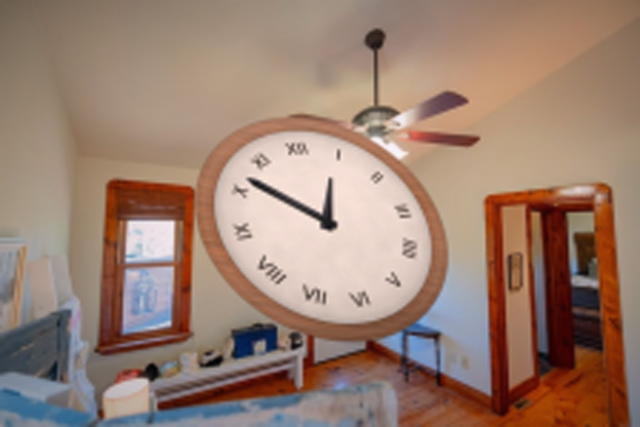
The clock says 12,52
